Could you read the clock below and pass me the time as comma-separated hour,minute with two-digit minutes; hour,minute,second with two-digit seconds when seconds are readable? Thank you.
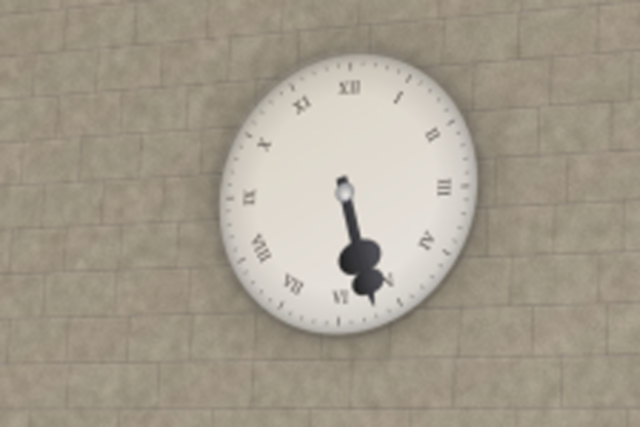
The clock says 5,27
